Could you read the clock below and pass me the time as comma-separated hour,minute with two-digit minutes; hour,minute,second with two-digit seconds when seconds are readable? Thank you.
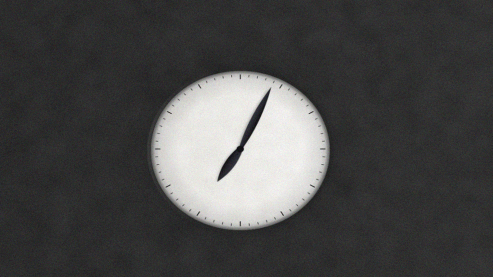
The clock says 7,04
